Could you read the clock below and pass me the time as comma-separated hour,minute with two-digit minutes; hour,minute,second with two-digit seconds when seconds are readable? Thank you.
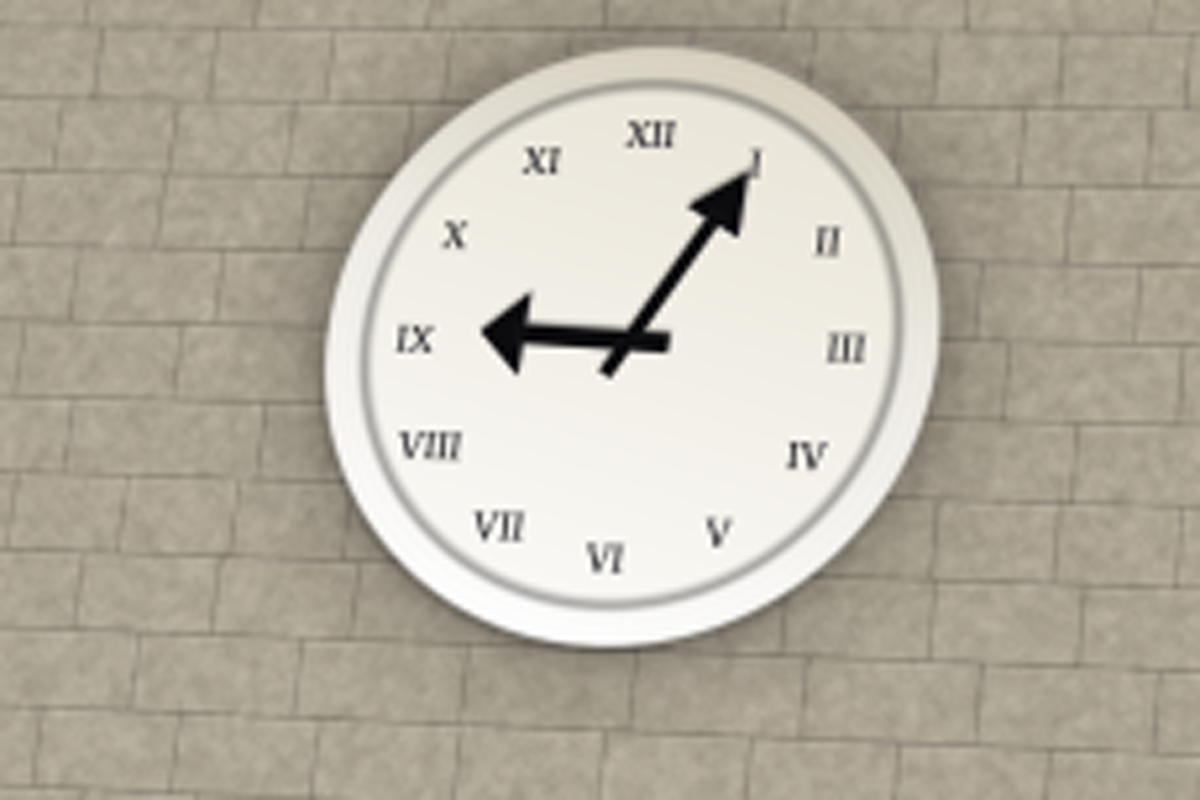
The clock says 9,05
